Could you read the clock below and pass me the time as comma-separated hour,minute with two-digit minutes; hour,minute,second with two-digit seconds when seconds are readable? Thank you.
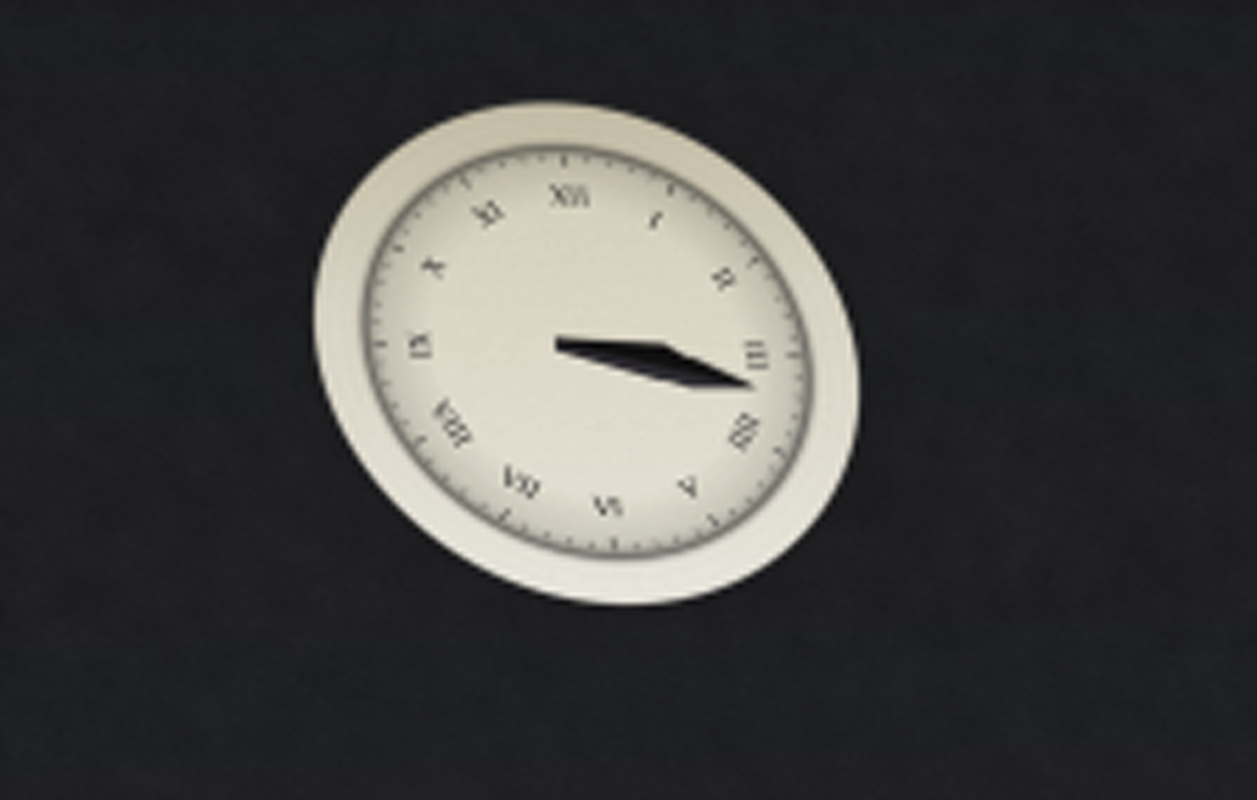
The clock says 3,17
